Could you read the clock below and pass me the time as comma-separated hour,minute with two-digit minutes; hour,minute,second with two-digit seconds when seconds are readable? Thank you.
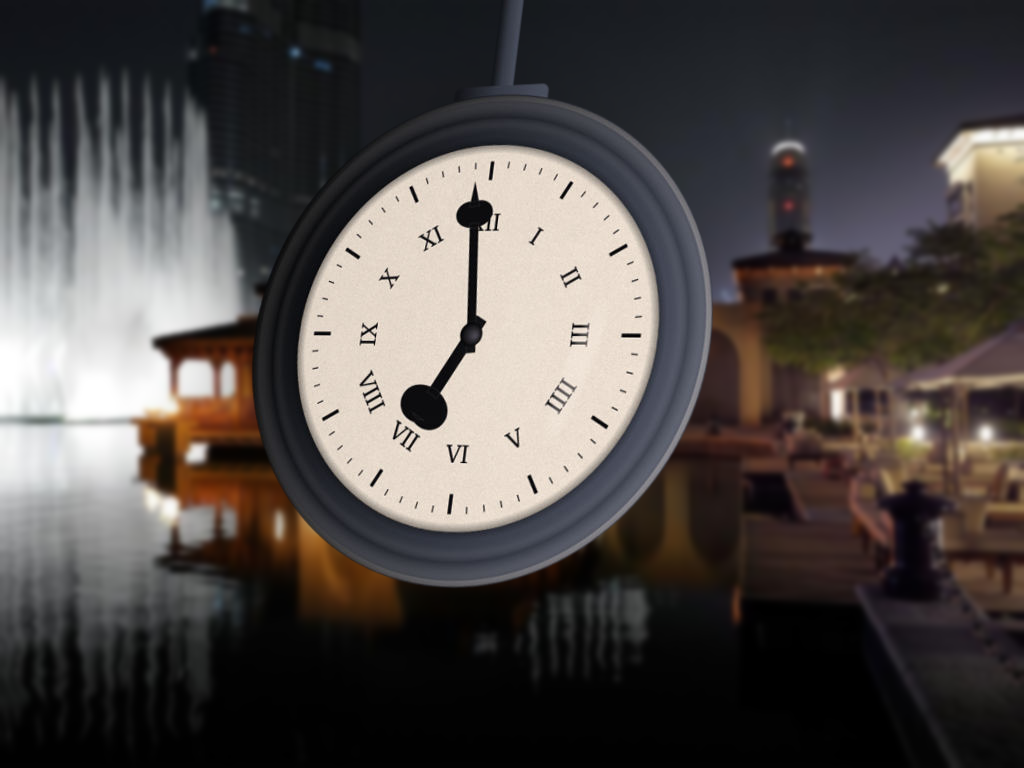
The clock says 6,59
